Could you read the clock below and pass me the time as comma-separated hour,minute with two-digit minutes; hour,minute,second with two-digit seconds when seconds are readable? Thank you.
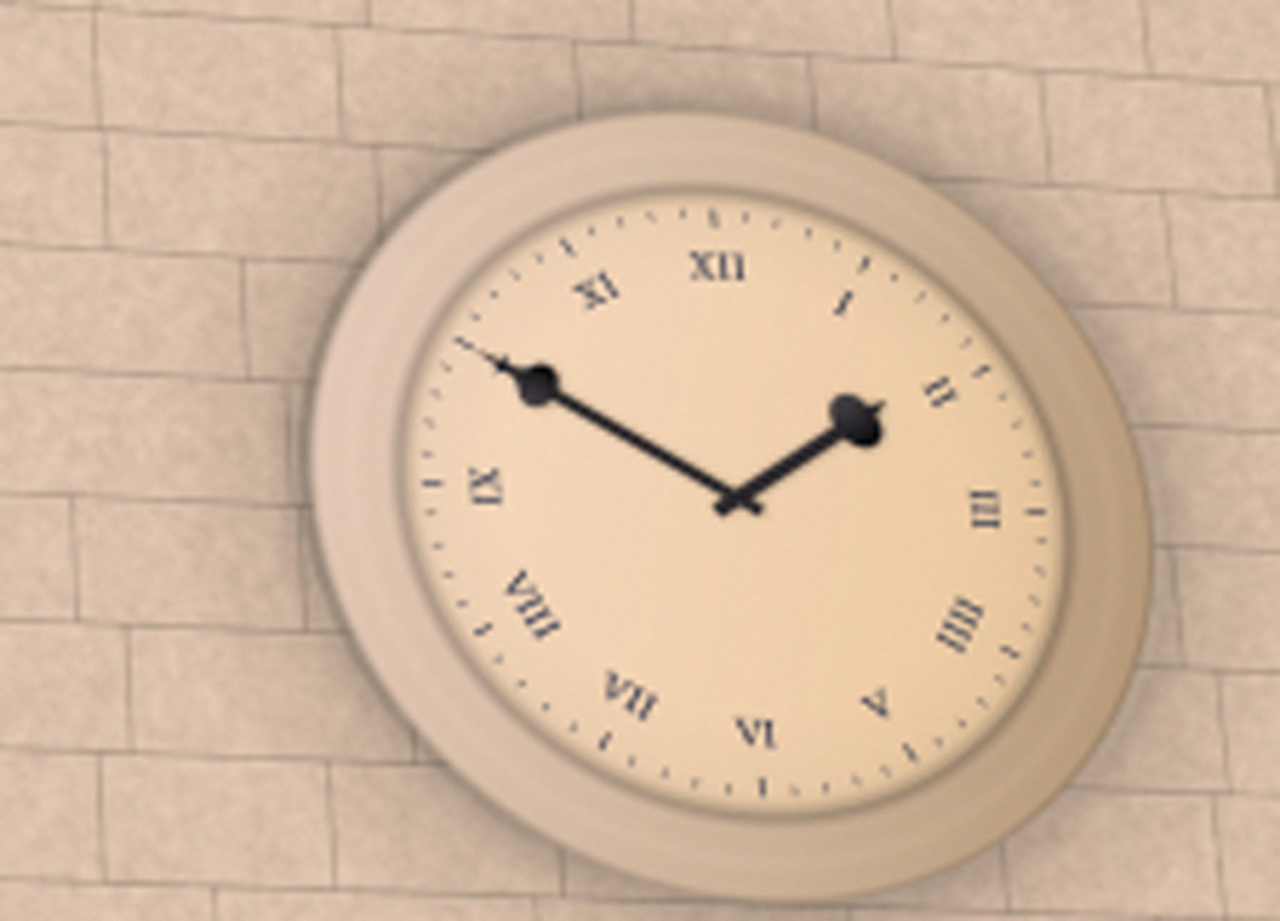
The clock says 1,50
